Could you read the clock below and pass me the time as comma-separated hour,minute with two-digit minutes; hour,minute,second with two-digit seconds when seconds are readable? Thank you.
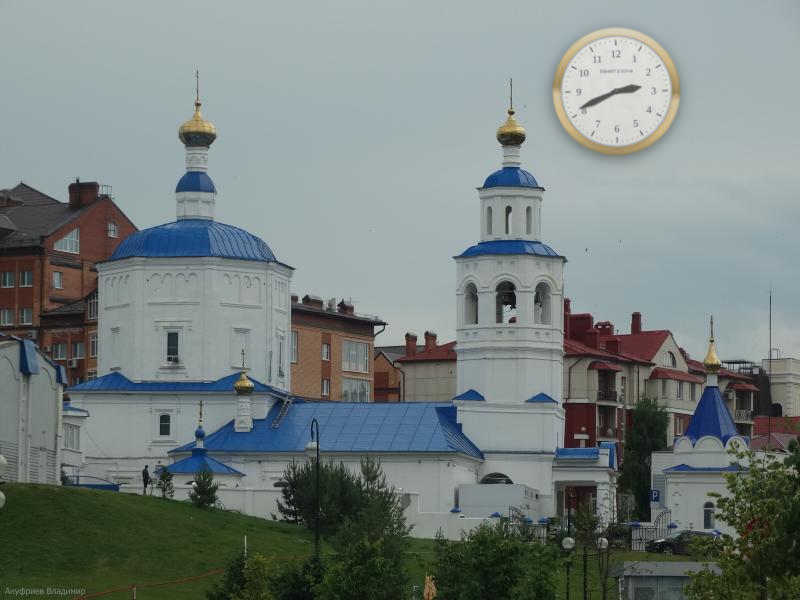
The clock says 2,41
